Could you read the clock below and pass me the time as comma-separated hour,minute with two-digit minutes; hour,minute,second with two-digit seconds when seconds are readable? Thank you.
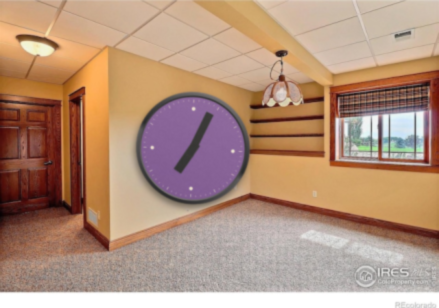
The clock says 7,04
